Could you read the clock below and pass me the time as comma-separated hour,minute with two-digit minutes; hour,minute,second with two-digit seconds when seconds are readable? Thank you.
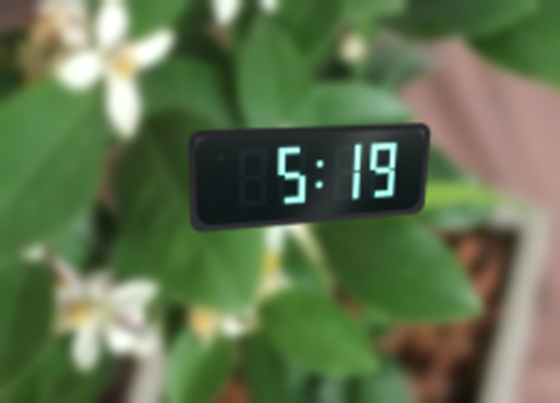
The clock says 5,19
